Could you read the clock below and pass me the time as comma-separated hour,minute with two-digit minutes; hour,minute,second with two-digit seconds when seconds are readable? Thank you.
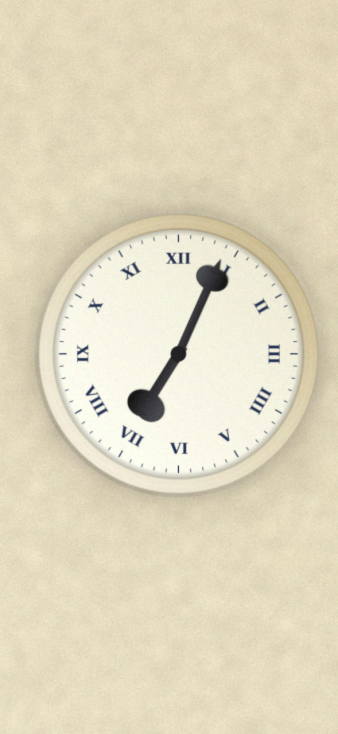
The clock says 7,04
